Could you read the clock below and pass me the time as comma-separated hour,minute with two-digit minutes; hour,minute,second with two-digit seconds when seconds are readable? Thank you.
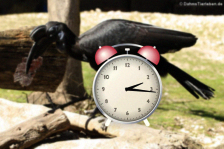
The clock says 2,16
